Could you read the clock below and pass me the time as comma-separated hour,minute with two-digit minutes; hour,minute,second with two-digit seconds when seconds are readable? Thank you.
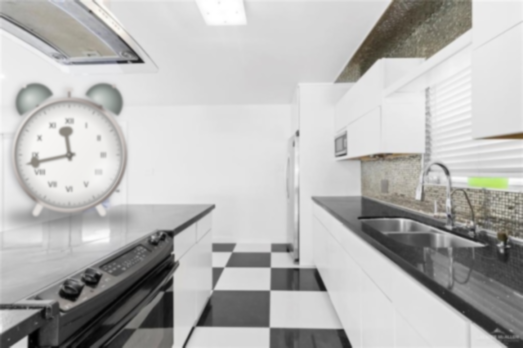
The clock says 11,43
